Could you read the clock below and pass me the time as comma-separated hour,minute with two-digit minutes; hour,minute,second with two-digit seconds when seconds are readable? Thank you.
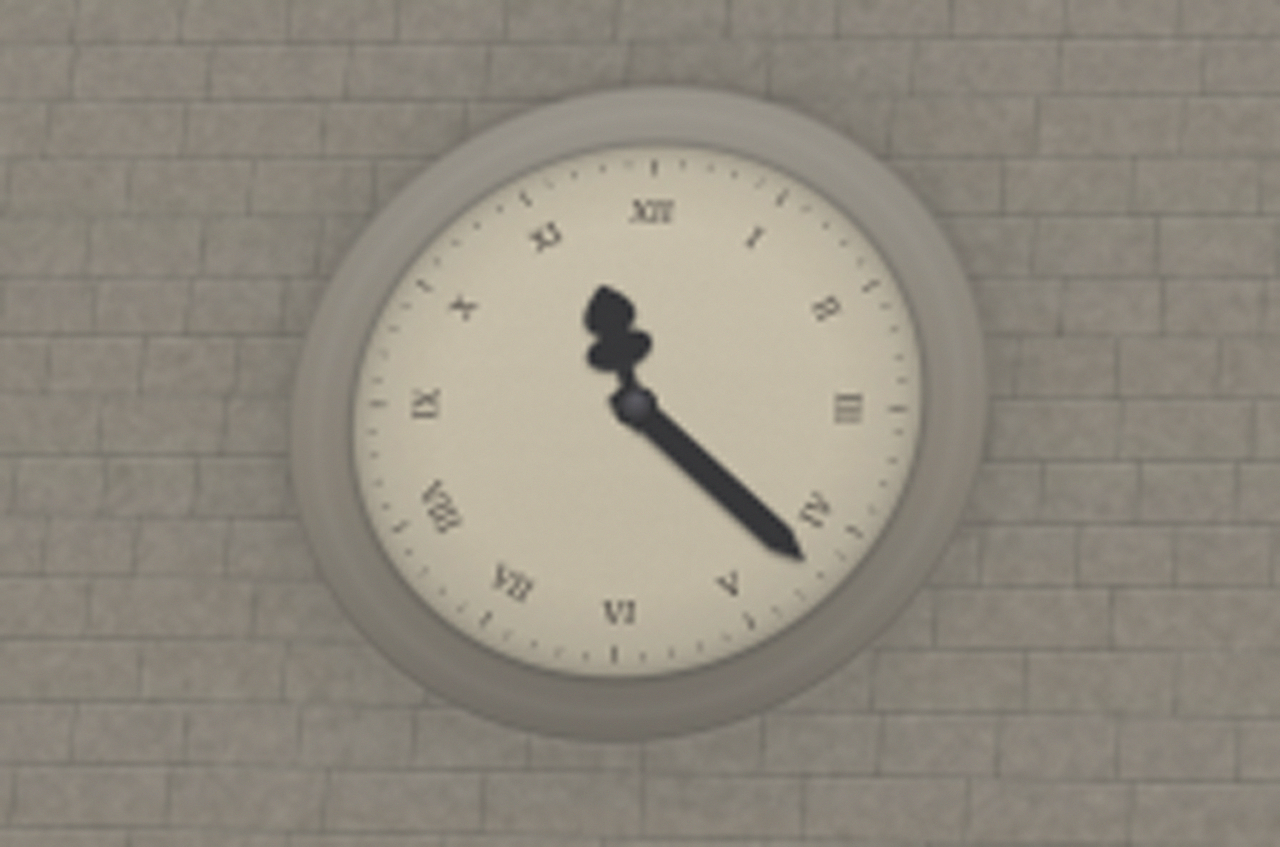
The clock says 11,22
